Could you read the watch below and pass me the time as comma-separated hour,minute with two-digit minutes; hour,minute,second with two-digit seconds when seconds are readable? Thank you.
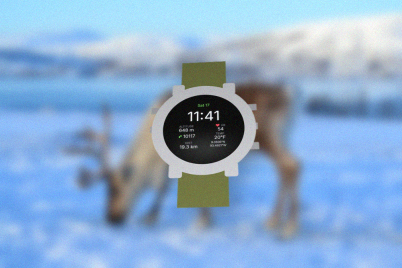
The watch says 11,41
